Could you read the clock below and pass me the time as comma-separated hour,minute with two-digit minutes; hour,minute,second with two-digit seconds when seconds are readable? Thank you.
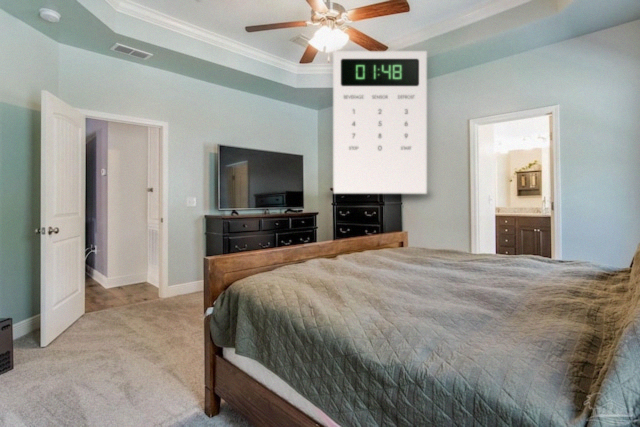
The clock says 1,48
